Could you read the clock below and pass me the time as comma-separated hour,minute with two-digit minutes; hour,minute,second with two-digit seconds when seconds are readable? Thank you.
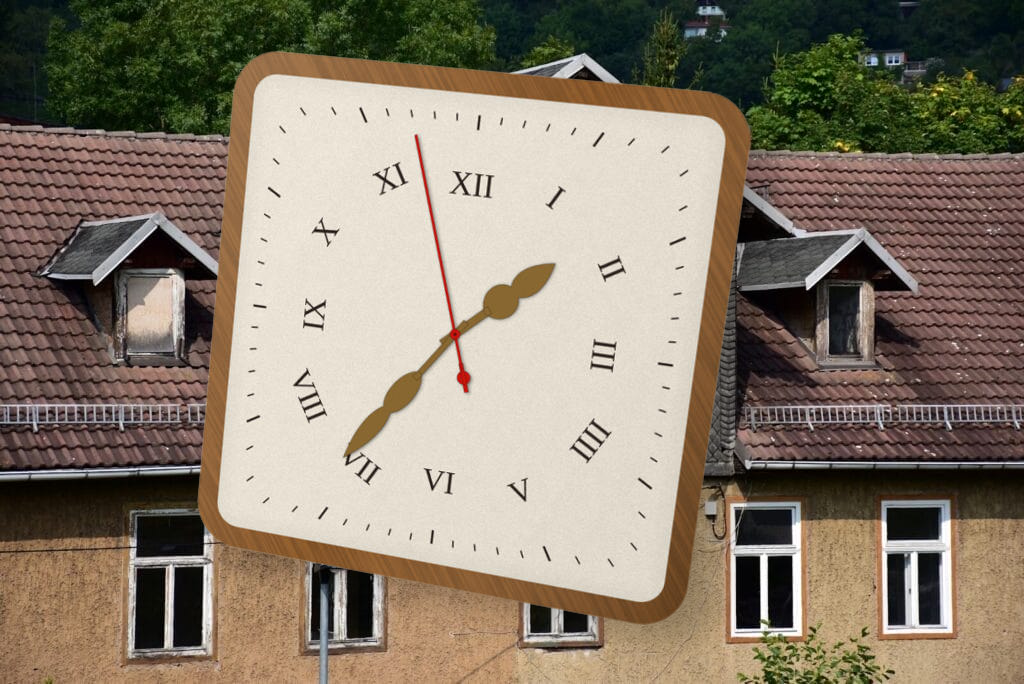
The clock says 1,35,57
